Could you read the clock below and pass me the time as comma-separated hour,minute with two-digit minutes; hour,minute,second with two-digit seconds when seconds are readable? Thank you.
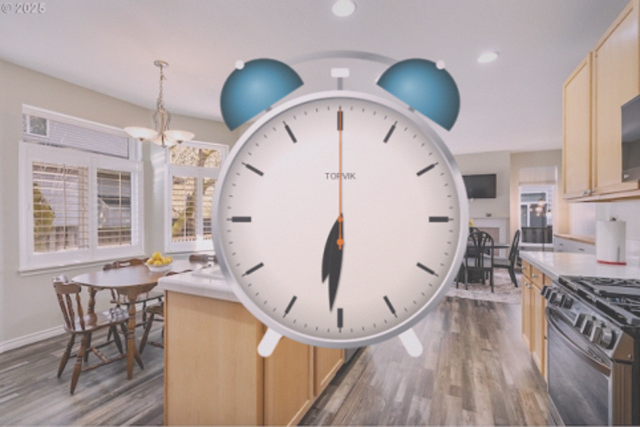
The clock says 6,31,00
